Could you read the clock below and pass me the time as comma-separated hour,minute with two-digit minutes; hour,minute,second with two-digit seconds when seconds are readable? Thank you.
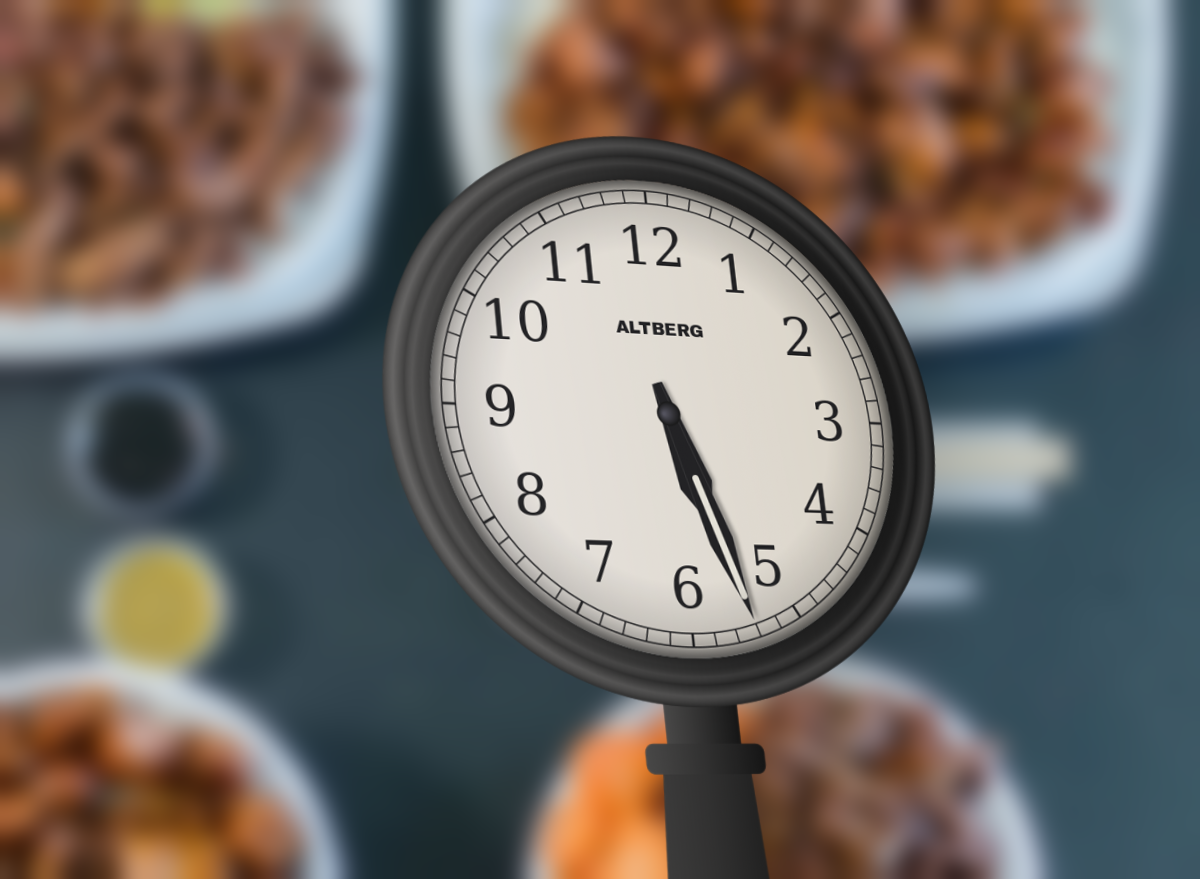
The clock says 5,27
